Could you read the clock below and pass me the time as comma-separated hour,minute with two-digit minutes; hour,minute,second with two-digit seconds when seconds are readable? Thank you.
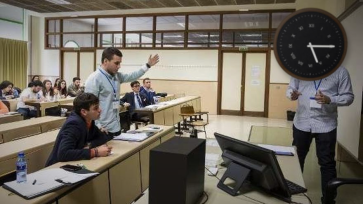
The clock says 5,15
